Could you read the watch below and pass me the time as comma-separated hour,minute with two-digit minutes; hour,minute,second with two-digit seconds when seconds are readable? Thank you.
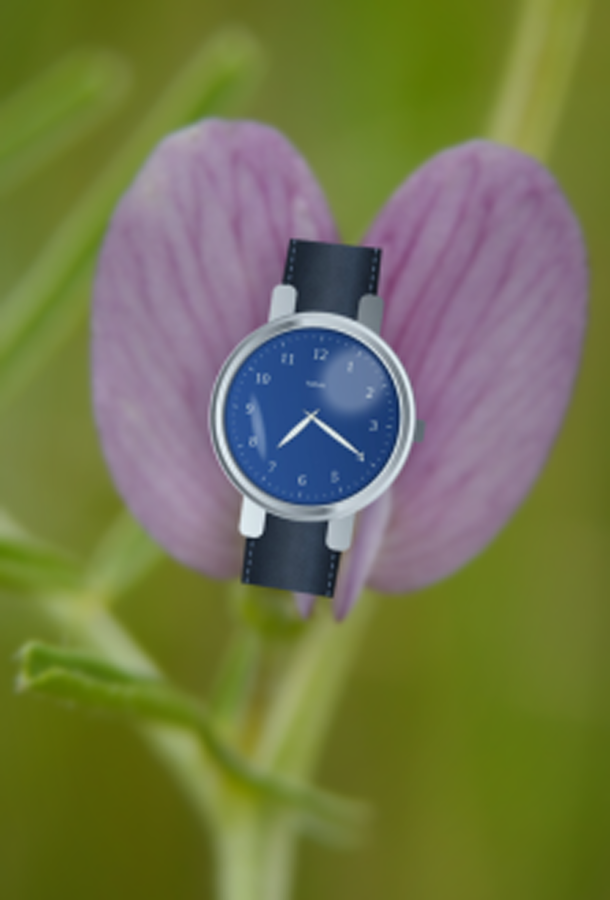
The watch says 7,20
